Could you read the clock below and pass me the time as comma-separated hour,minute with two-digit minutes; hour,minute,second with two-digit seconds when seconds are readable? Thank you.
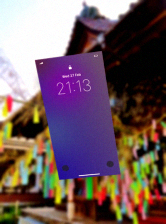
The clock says 21,13
